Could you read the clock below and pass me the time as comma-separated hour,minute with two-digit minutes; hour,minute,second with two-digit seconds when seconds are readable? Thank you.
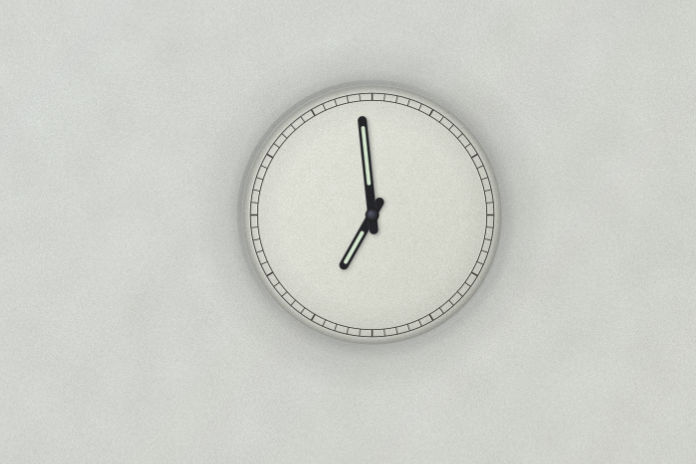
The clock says 6,59
